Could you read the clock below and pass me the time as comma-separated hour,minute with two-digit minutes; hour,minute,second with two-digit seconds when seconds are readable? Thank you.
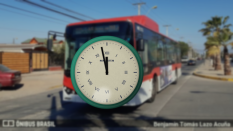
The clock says 11,58
